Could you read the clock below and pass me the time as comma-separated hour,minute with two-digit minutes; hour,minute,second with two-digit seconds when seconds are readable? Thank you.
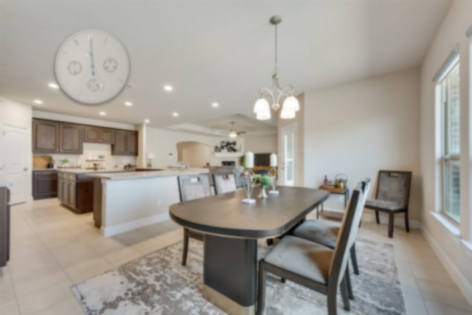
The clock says 11,27
